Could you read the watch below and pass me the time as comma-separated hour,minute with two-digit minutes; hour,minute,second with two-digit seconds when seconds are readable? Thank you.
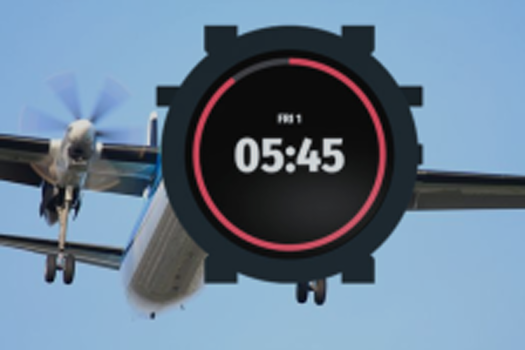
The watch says 5,45
